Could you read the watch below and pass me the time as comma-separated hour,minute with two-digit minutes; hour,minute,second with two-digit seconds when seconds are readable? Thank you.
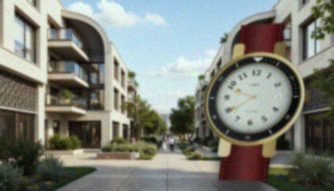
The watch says 9,39
